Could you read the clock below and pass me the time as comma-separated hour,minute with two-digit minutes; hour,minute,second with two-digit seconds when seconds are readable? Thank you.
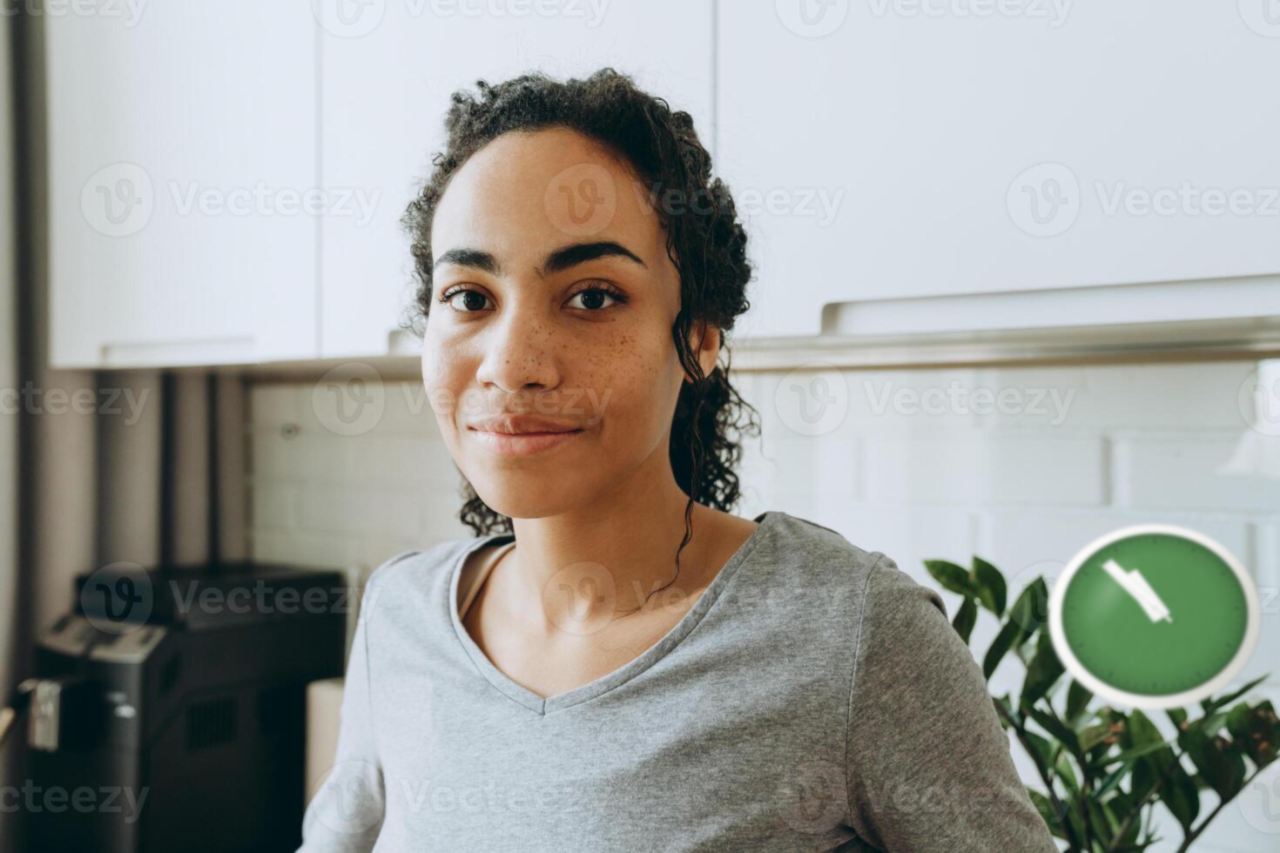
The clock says 10,52,52
